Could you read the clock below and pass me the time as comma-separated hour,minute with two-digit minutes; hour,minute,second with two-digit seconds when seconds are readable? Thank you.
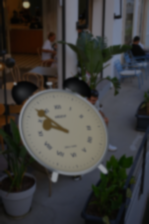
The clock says 9,53
